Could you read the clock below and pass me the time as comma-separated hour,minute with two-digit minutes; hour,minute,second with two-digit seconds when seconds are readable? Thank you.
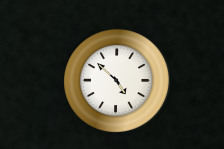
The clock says 4,52
